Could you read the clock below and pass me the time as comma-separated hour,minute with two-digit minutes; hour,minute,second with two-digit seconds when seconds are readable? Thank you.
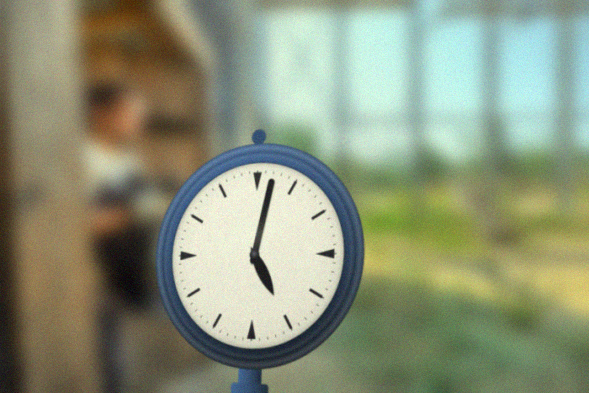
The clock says 5,02
